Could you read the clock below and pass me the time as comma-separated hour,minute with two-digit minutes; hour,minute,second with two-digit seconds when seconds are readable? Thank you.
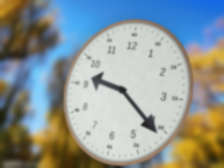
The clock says 9,21
